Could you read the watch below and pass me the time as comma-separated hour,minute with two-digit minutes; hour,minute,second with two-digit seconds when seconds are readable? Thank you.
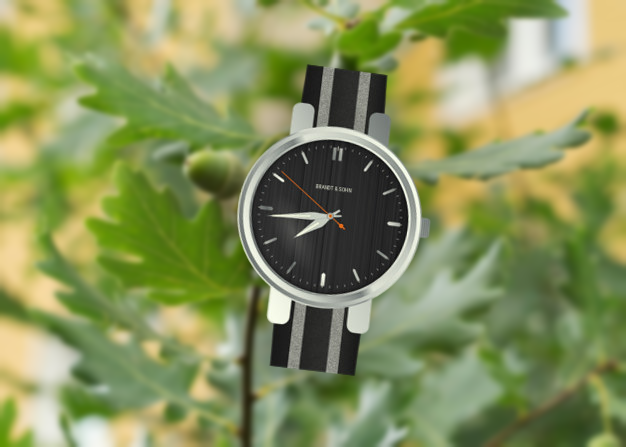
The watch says 7,43,51
